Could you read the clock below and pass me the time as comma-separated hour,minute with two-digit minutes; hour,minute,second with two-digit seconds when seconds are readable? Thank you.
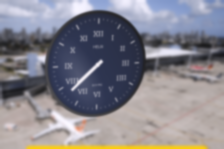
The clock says 7,38
